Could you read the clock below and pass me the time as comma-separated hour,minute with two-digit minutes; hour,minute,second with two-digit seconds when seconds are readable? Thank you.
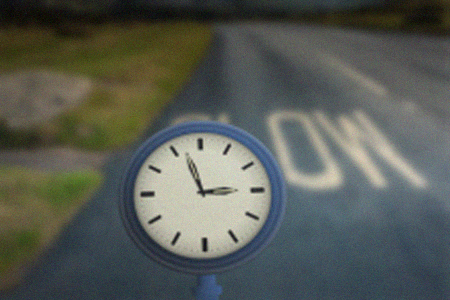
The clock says 2,57
